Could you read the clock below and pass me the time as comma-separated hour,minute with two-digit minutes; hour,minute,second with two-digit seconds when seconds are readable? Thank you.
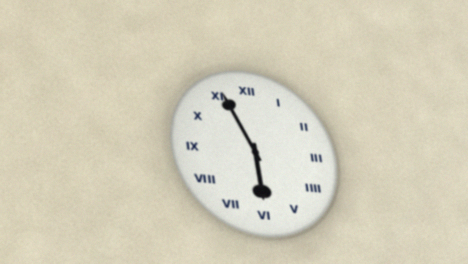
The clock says 5,56
